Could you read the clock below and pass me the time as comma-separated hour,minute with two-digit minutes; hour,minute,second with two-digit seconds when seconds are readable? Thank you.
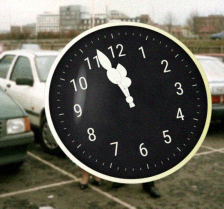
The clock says 11,57
